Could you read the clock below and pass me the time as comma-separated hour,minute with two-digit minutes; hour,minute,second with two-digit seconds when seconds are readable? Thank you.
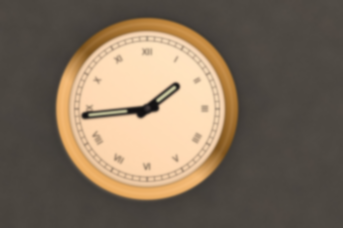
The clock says 1,44
